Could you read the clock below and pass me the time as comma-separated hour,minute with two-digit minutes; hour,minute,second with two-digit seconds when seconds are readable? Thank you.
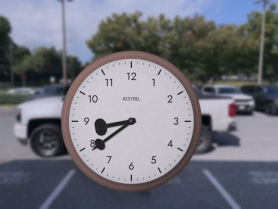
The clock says 8,39
